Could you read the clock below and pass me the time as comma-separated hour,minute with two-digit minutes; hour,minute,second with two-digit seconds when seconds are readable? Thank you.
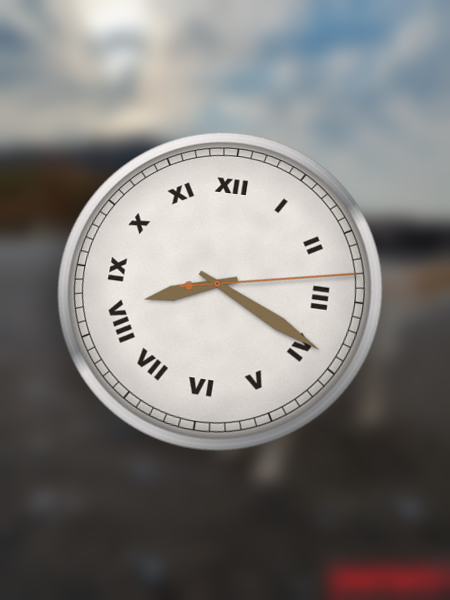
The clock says 8,19,13
